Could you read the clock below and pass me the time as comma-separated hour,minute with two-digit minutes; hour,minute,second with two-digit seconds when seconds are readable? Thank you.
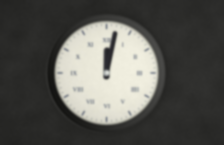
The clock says 12,02
